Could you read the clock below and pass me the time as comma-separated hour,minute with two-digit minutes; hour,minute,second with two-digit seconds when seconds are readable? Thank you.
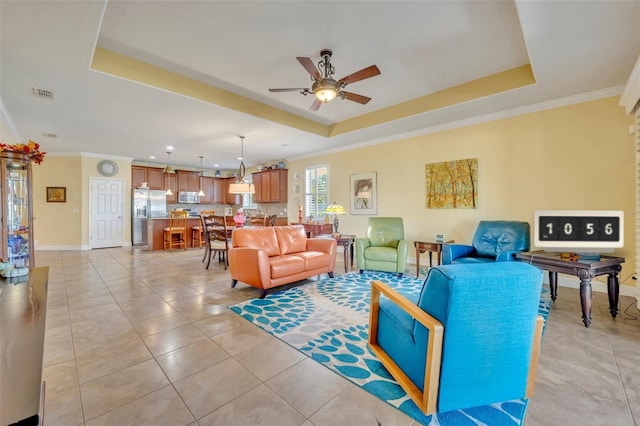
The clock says 10,56
